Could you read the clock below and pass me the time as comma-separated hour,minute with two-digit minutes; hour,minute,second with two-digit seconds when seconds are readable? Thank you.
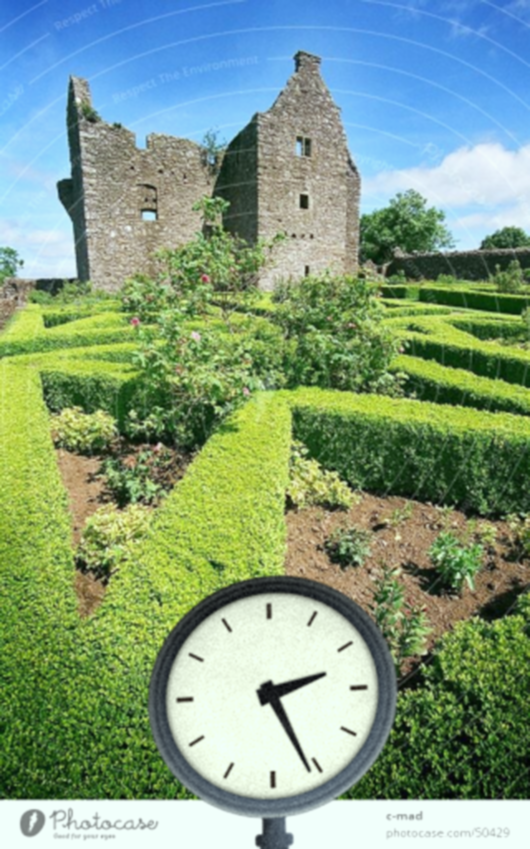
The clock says 2,26
